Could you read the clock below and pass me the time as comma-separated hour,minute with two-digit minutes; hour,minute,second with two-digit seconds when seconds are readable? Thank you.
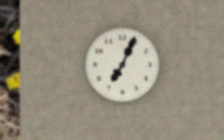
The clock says 7,04
